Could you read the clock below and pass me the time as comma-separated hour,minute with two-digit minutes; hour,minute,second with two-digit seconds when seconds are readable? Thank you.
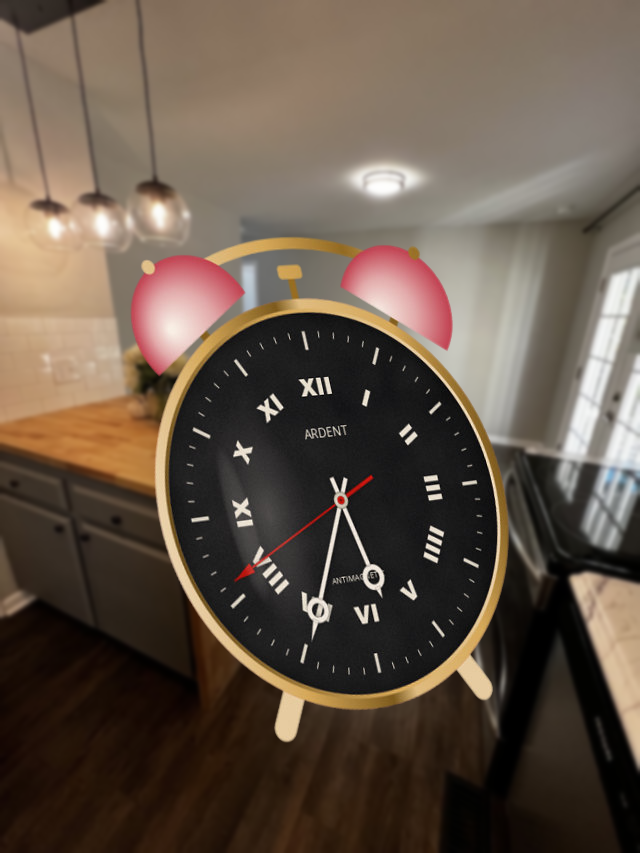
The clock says 5,34,41
